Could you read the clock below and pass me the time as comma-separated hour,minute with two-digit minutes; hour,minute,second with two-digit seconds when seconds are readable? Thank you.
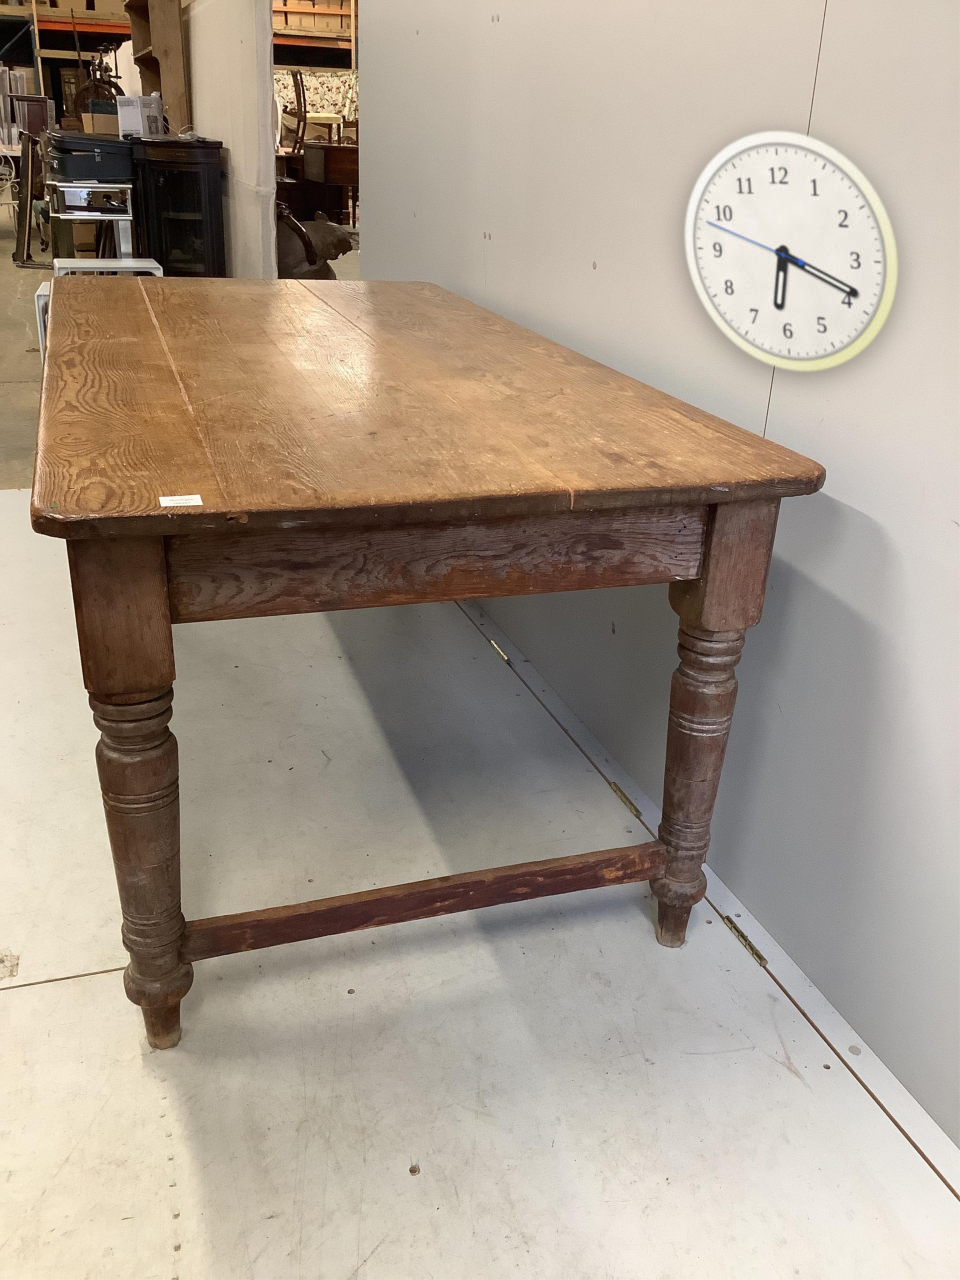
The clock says 6,18,48
